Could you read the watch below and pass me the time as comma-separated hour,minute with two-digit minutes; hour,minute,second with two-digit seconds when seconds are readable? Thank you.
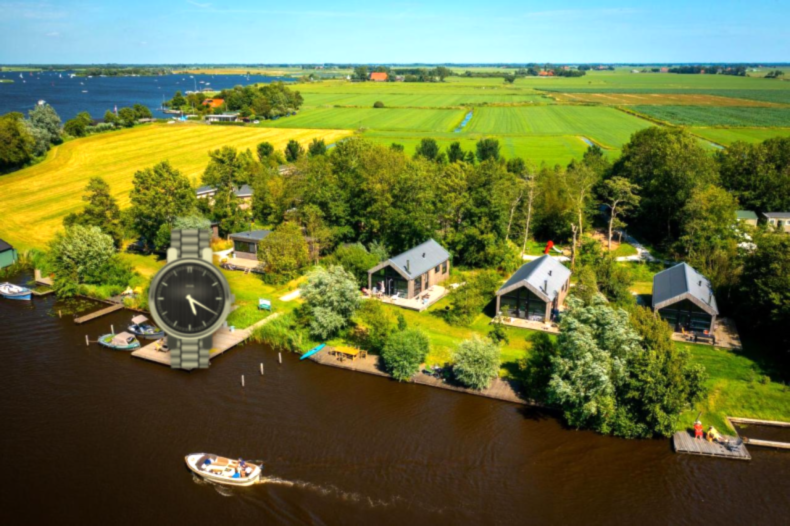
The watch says 5,20
